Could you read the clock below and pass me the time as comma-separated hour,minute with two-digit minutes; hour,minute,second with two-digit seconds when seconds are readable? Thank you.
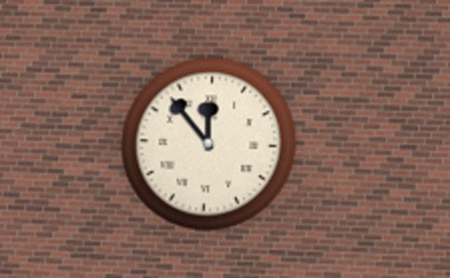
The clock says 11,53
